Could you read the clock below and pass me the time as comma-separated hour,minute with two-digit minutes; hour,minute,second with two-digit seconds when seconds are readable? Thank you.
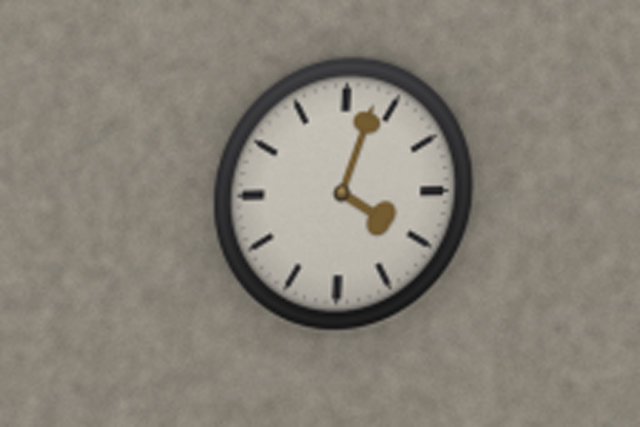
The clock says 4,03
